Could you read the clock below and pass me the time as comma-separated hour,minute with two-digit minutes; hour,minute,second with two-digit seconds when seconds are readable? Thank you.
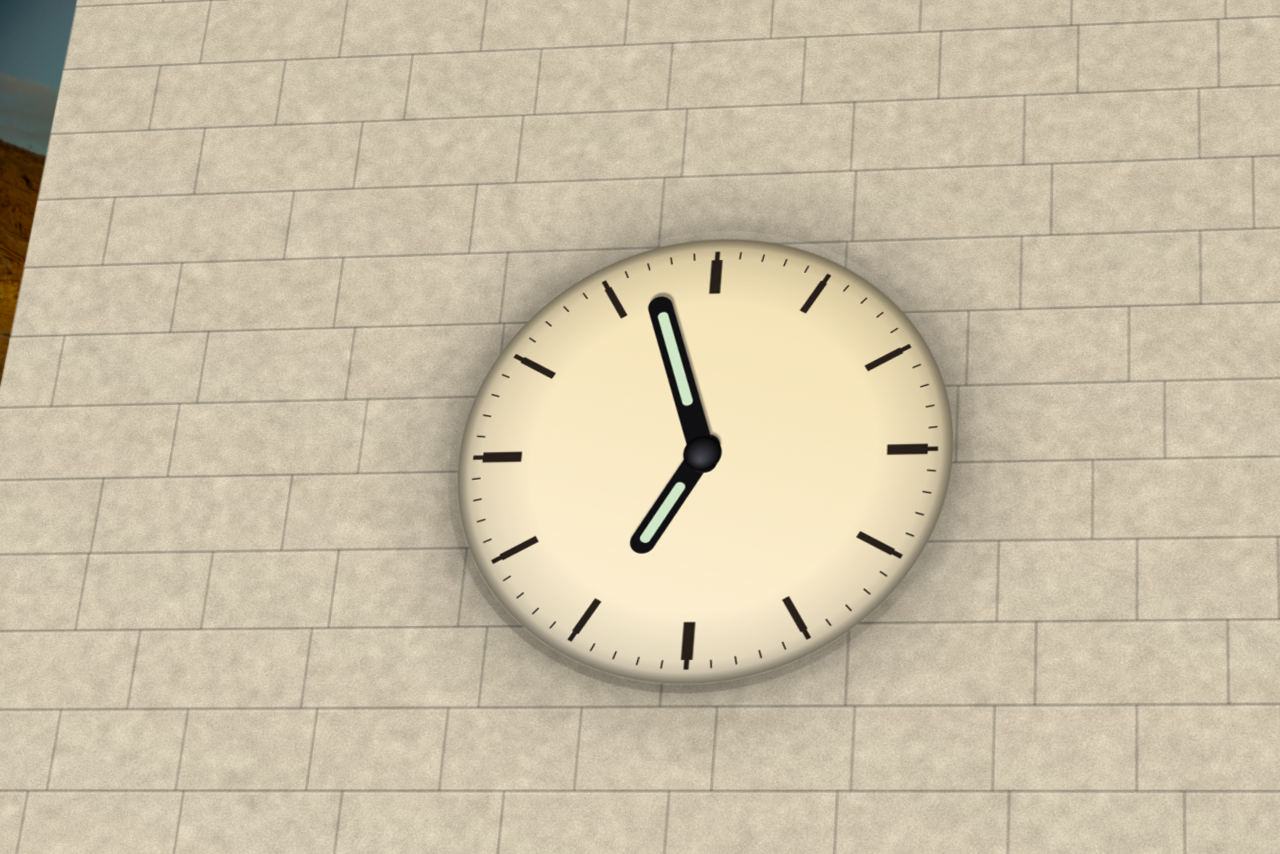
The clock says 6,57
